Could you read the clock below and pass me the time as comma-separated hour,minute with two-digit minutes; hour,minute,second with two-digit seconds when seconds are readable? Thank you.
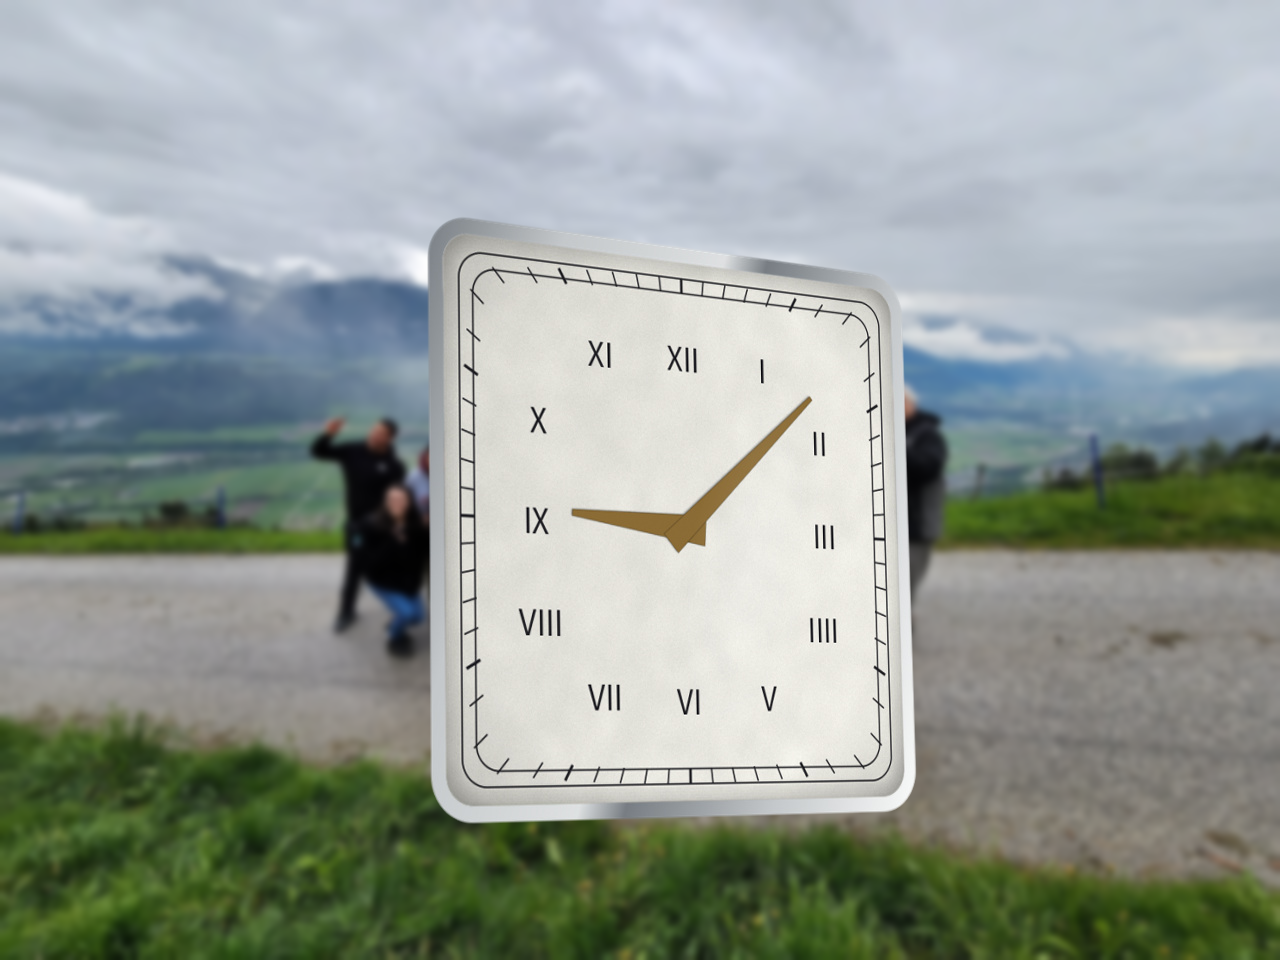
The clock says 9,08
